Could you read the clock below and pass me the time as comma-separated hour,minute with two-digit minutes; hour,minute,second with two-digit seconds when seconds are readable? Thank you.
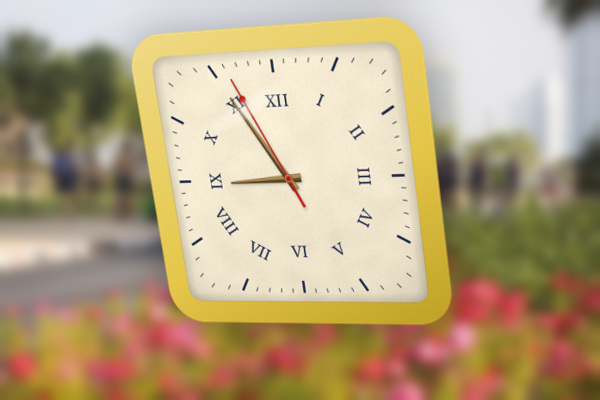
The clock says 8,54,56
